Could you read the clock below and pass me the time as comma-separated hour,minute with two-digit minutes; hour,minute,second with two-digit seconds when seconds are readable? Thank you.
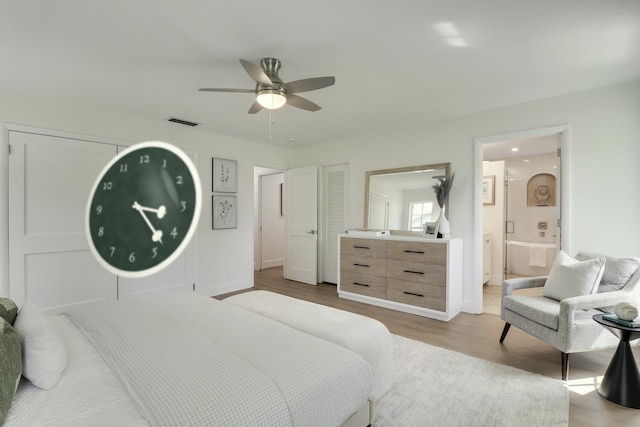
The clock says 3,23
